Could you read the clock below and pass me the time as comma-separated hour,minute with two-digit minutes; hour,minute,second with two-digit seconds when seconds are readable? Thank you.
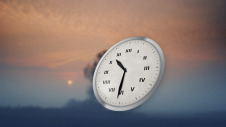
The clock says 10,31
